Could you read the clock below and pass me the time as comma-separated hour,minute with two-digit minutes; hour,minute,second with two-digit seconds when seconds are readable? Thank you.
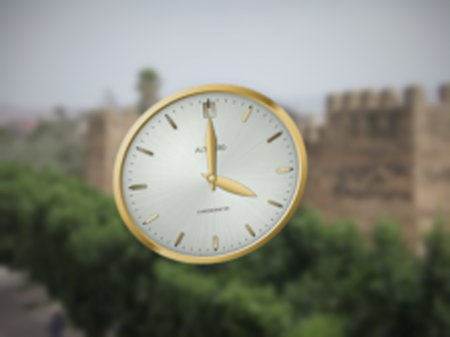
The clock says 4,00
